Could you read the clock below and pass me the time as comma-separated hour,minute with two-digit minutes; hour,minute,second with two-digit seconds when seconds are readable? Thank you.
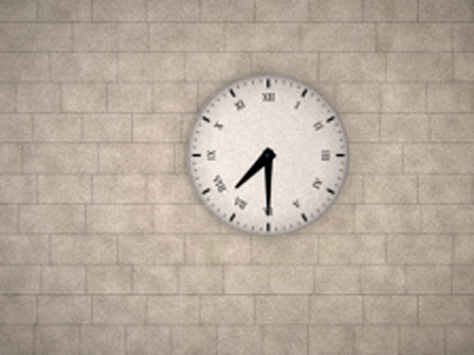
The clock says 7,30
